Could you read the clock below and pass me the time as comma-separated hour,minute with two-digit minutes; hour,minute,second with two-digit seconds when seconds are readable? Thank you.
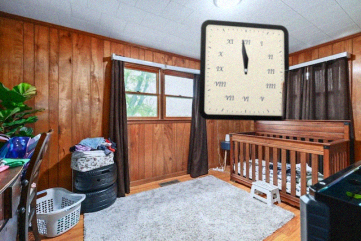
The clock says 11,59
